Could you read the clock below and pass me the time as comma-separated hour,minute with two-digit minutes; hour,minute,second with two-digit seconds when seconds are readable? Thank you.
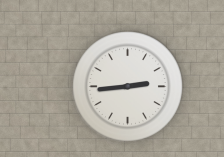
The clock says 2,44
